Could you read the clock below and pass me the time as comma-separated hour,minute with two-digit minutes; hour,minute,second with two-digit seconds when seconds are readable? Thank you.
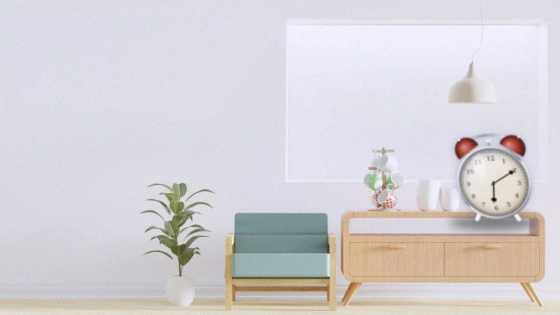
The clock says 6,10
